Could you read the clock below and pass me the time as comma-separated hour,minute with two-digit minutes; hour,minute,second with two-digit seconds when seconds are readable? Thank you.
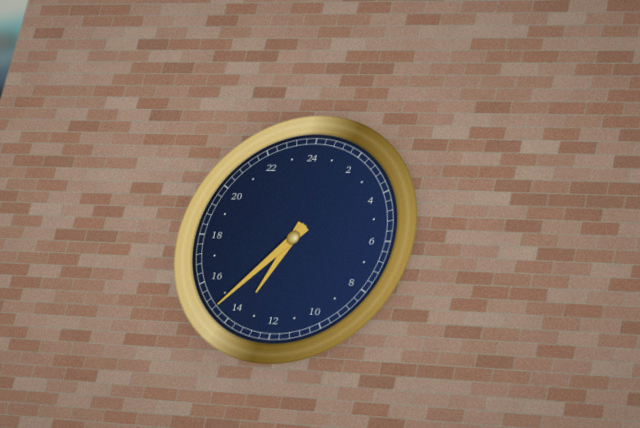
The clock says 13,37
